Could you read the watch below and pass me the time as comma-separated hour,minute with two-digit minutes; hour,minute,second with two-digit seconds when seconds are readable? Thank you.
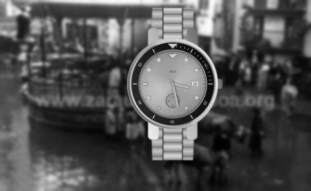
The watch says 3,28
